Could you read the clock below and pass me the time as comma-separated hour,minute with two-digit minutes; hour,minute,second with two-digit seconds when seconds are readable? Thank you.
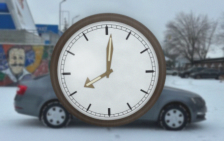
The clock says 8,01
